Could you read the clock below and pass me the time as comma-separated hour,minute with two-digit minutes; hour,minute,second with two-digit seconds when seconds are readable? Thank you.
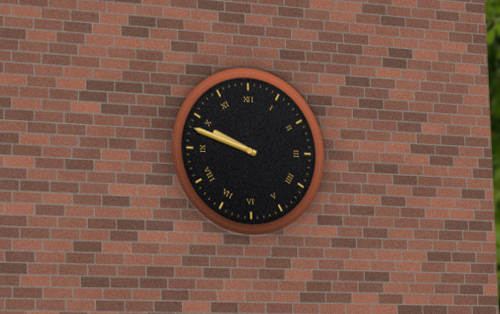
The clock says 9,48
